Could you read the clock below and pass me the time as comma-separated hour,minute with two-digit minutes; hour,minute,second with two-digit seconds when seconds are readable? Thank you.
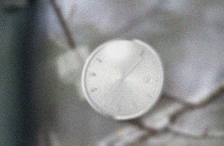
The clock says 7,06
